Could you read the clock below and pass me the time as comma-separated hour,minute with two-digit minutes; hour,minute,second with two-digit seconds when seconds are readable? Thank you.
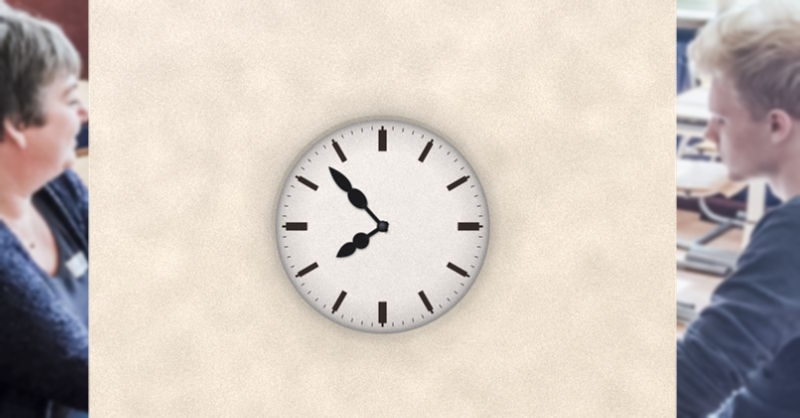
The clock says 7,53
